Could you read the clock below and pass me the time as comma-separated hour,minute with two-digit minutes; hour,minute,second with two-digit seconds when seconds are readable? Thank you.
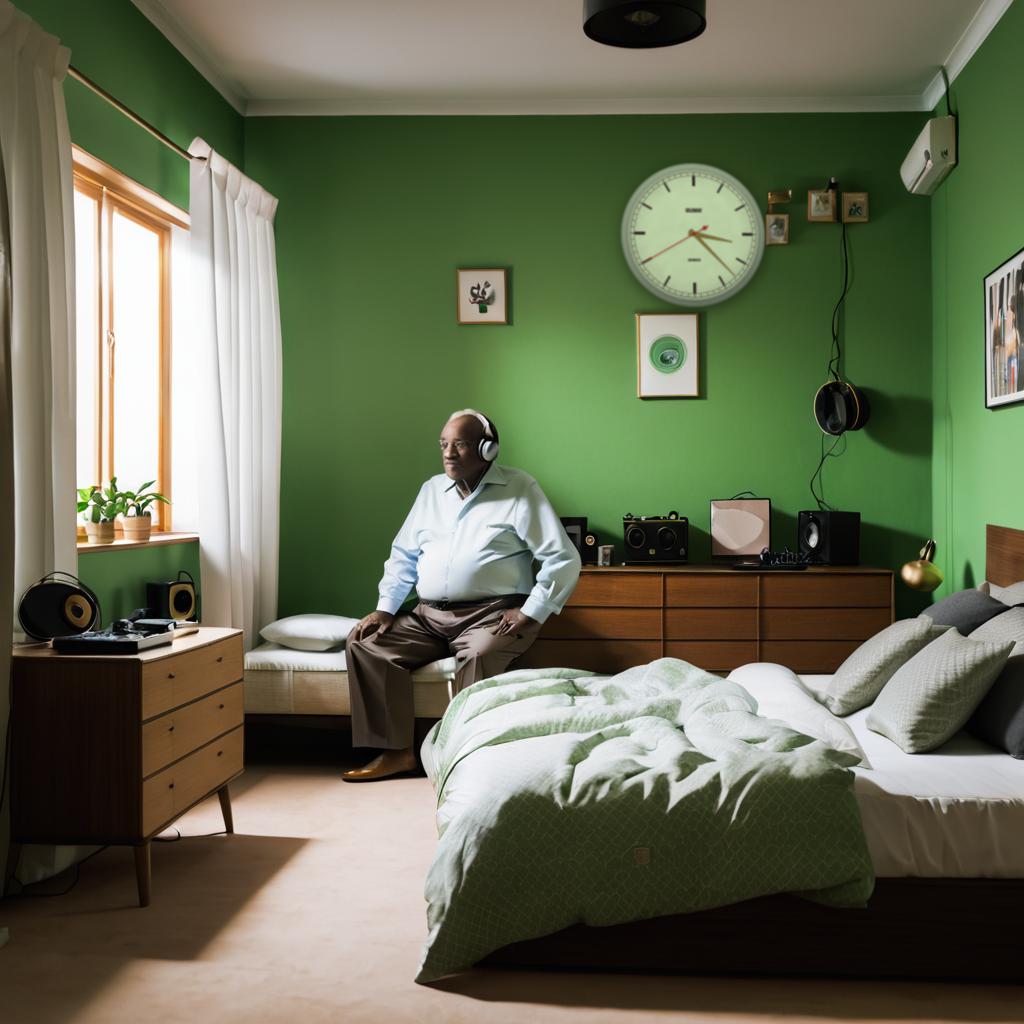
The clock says 3,22,40
